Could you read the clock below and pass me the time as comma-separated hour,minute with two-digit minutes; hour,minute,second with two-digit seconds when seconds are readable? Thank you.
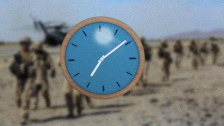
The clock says 7,09
